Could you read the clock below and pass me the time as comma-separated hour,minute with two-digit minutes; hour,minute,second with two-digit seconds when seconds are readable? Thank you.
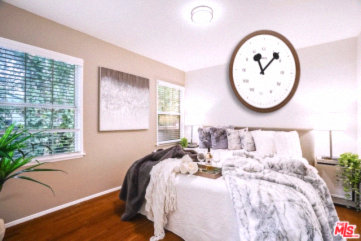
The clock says 11,07
